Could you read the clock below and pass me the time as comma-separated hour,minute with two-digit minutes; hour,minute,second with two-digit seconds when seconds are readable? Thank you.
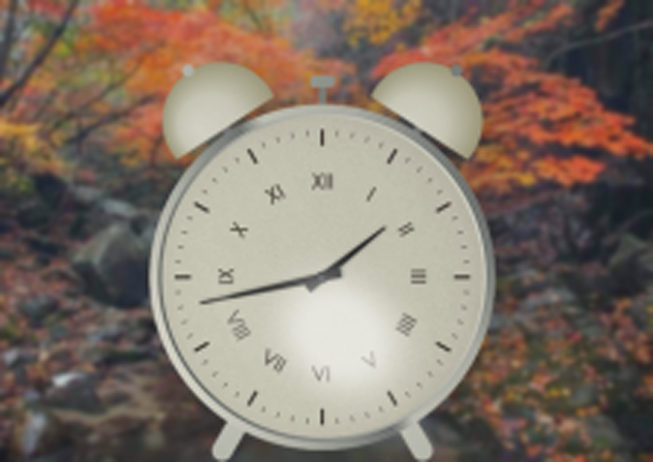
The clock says 1,43
